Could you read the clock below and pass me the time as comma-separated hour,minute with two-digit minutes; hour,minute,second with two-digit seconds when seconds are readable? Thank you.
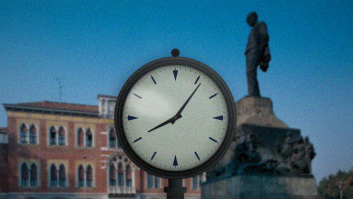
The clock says 8,06
